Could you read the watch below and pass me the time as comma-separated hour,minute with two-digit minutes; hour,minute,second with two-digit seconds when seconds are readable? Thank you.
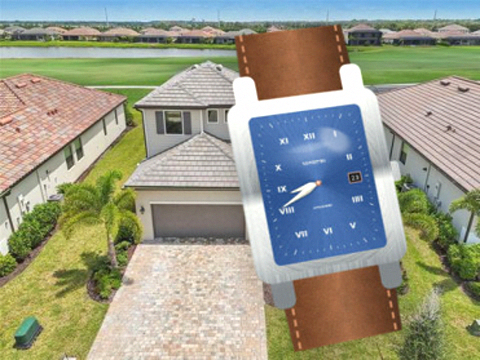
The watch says 8,41
